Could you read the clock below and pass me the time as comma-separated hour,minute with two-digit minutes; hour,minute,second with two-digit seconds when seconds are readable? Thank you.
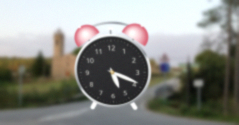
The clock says 5,19
